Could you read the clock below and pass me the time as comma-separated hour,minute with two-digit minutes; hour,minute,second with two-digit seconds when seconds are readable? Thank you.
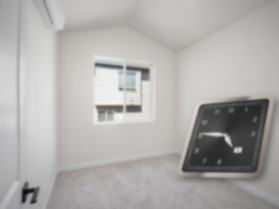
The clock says 4,46
